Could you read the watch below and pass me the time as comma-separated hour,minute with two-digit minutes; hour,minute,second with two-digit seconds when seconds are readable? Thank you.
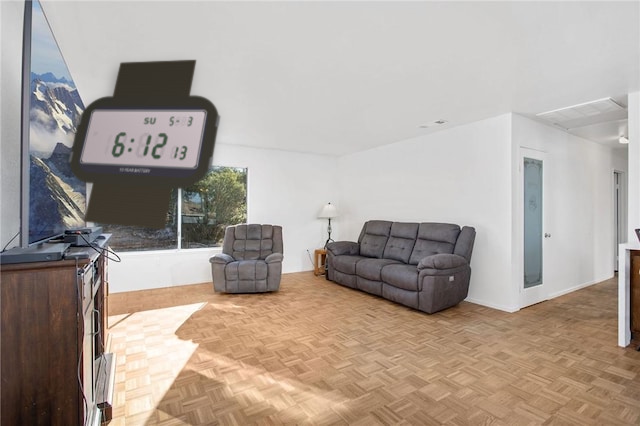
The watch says 6,12,13
